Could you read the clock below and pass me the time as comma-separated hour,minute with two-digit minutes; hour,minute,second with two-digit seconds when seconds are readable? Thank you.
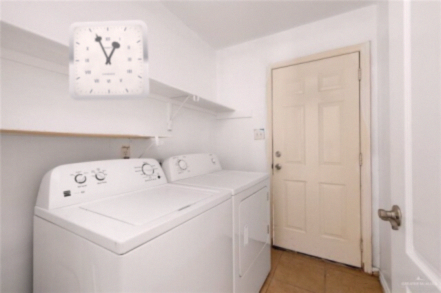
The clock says 12,56
